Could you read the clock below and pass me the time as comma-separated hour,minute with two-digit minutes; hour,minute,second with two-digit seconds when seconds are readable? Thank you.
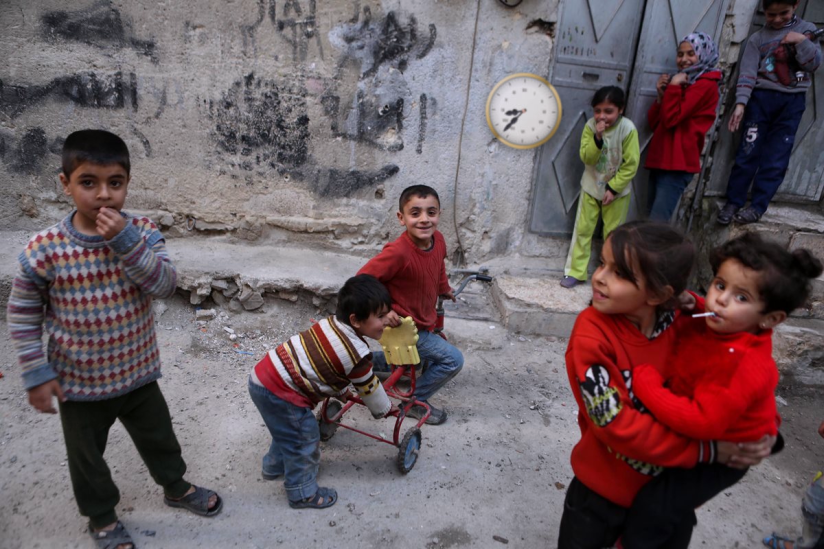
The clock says 8,37
